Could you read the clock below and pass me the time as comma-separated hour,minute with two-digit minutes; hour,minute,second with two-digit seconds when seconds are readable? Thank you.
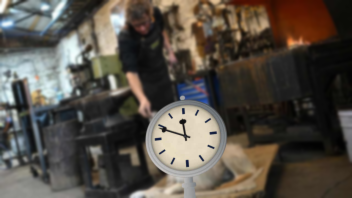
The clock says 11,49
